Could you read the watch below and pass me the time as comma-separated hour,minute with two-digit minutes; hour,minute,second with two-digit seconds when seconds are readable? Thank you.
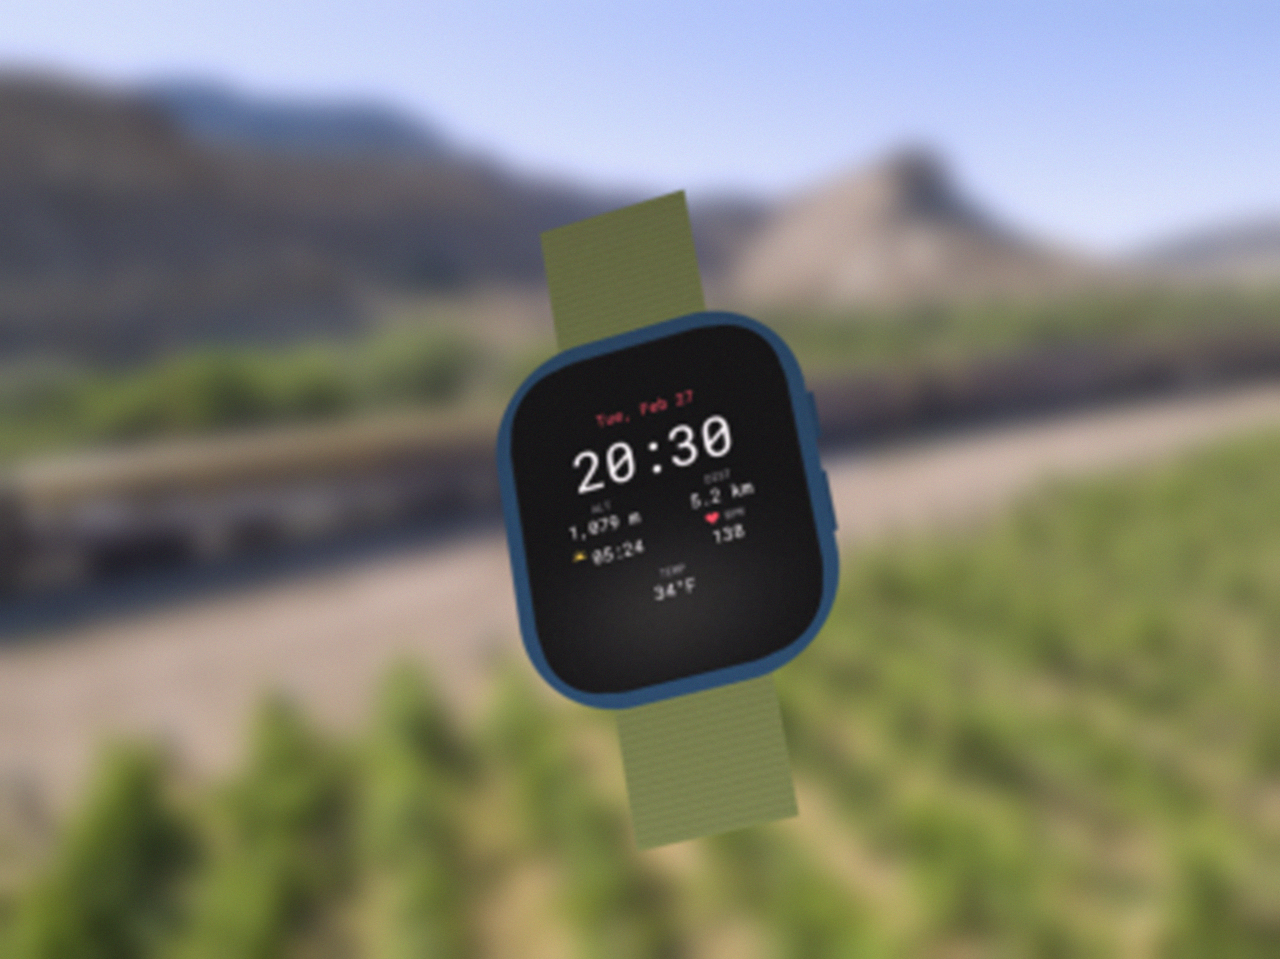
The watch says 20,30
